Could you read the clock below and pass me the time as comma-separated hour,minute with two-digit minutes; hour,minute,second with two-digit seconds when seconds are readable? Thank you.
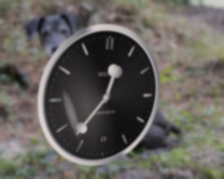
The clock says 12,37
